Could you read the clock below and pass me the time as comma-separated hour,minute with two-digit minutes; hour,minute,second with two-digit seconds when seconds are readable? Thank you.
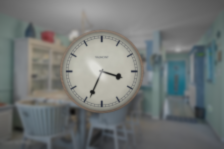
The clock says 3,34
